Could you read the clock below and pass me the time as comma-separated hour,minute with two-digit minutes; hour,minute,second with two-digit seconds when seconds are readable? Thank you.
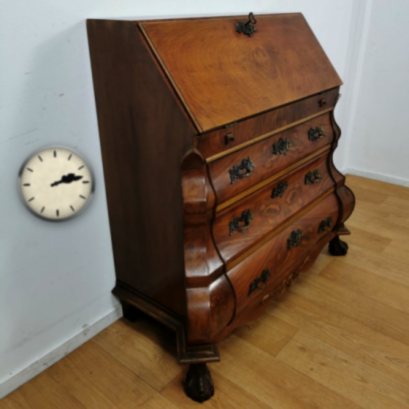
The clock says 2,13
